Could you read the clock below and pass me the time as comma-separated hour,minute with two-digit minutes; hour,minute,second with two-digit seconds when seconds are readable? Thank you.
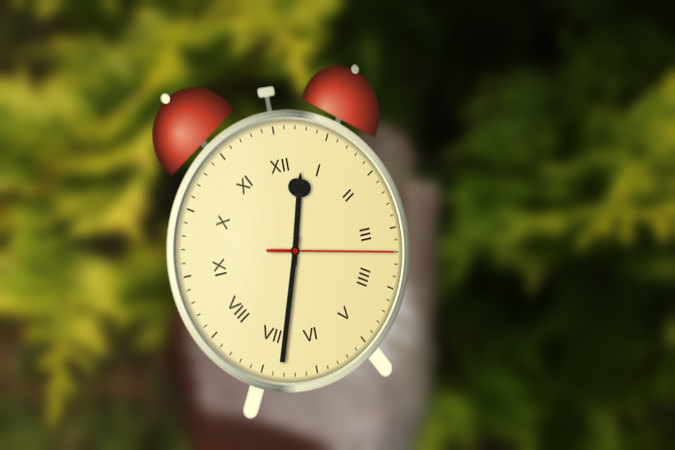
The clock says 12,33,17
